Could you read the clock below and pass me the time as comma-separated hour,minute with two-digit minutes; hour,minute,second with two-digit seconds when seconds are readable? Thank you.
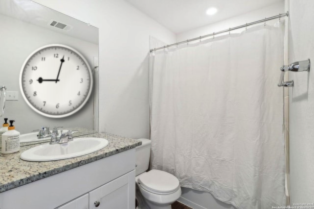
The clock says 9,03
